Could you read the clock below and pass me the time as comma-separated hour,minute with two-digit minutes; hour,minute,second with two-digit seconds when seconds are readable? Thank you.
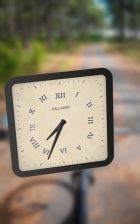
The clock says 7,34
